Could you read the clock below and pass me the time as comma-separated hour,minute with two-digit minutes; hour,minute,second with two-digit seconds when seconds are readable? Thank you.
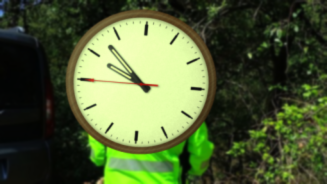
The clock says 9,52,45
